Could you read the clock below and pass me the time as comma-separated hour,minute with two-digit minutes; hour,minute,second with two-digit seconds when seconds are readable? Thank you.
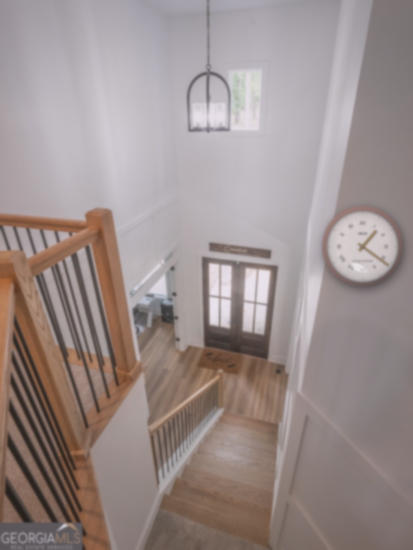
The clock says 1,21
